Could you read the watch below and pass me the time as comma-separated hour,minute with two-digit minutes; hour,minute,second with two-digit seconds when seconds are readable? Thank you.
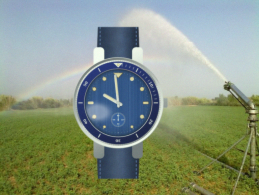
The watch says 9,59
